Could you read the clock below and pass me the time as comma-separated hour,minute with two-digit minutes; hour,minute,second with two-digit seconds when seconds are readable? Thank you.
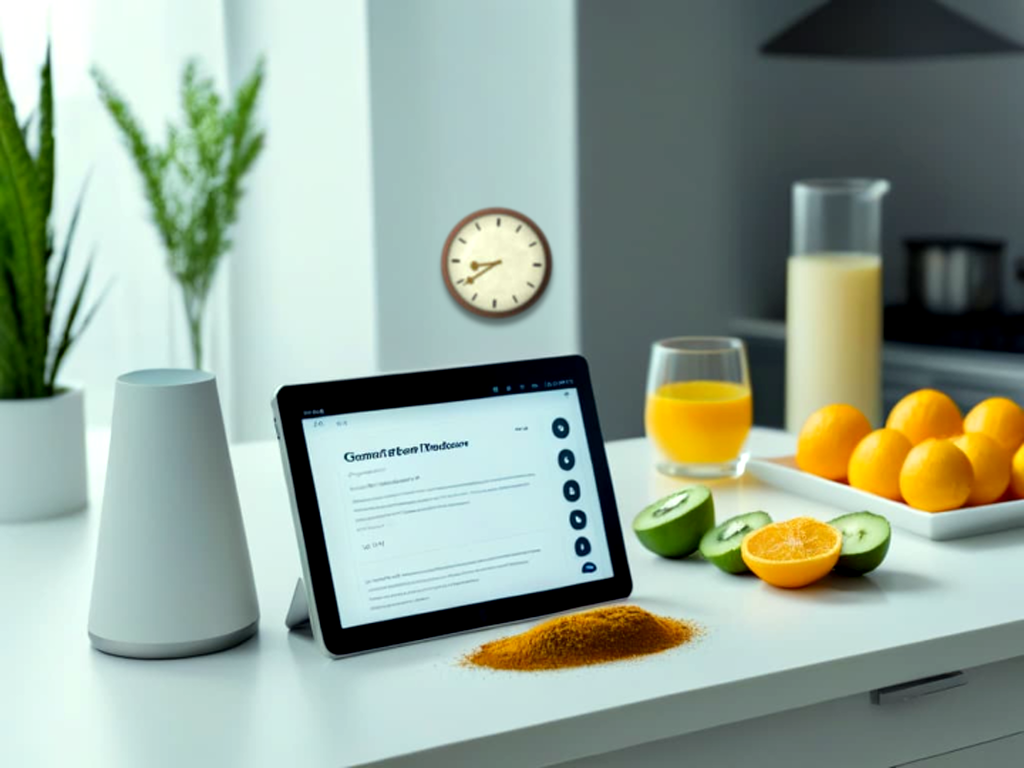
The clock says 8,39
